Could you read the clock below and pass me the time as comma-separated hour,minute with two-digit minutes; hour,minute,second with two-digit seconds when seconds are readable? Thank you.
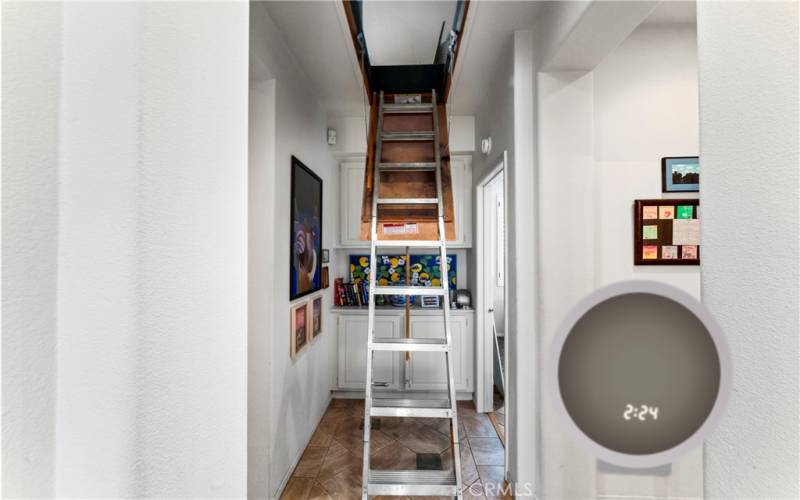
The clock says 2,24
